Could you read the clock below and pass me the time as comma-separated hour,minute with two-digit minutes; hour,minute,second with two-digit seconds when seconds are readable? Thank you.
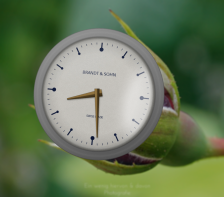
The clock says 8,29
